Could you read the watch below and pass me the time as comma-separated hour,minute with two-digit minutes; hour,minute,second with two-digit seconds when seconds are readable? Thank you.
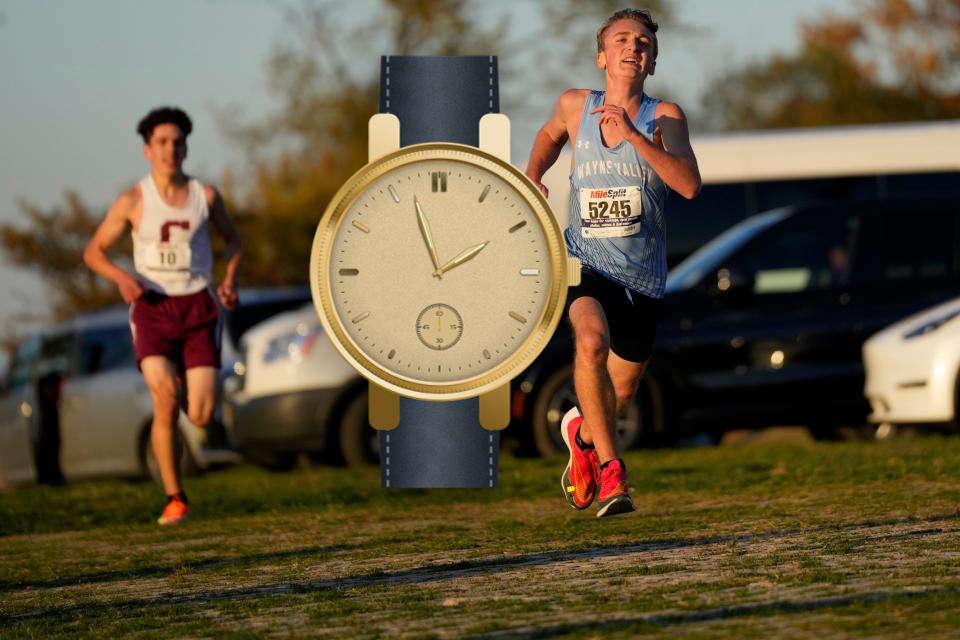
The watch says 1,57
